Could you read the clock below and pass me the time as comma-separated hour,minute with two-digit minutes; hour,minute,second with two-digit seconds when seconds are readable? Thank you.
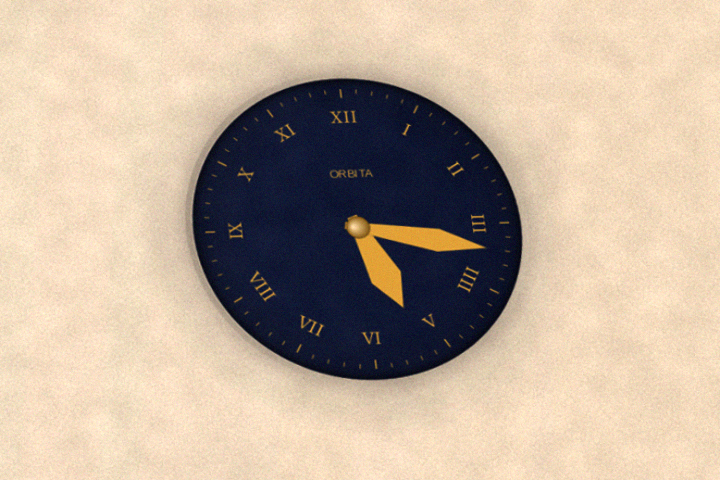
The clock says 5,17
